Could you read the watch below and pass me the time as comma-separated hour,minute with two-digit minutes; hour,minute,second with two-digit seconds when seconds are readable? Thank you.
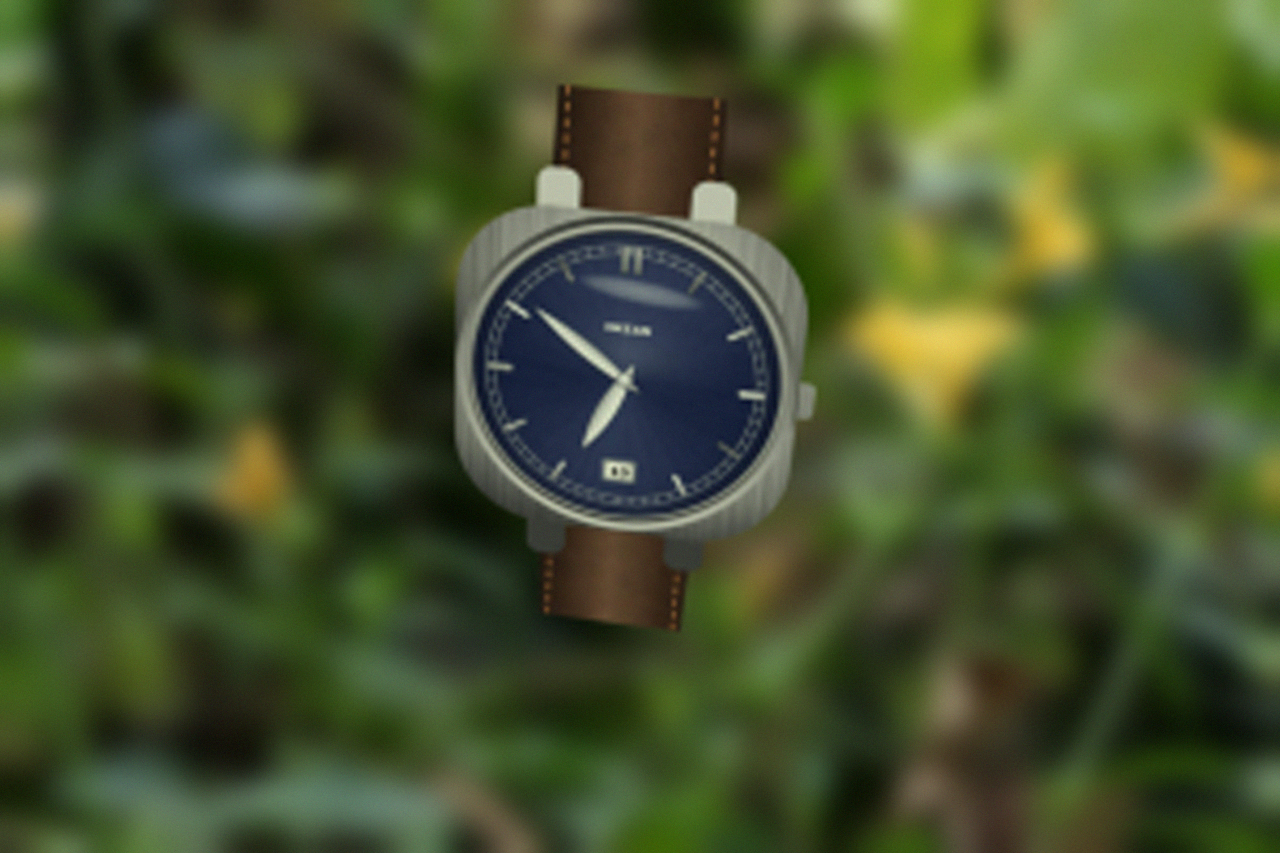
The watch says 6,51
